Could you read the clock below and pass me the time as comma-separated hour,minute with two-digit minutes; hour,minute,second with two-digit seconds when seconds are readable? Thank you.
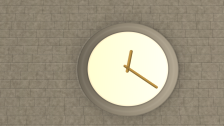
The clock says 12,21
